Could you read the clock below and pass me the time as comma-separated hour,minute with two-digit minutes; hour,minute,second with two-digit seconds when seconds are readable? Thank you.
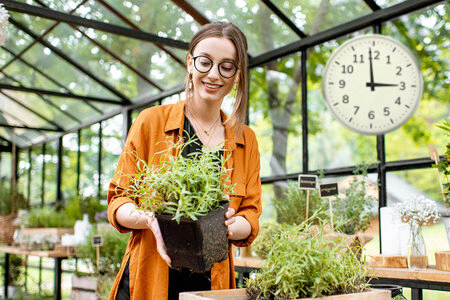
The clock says 2,59
